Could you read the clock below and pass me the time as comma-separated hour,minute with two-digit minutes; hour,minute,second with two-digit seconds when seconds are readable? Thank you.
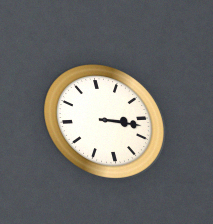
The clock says 3,17
